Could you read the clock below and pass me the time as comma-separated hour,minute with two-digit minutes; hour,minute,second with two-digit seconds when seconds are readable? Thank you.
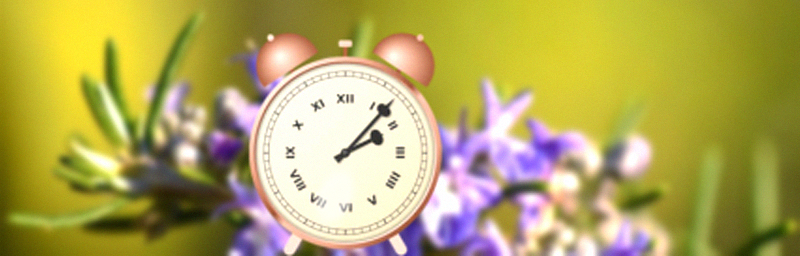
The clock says 2,07
